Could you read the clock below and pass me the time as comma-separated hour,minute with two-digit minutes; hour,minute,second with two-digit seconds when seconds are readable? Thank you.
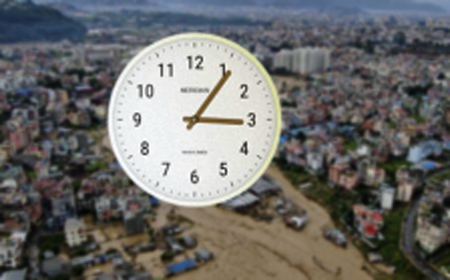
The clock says 3,06
